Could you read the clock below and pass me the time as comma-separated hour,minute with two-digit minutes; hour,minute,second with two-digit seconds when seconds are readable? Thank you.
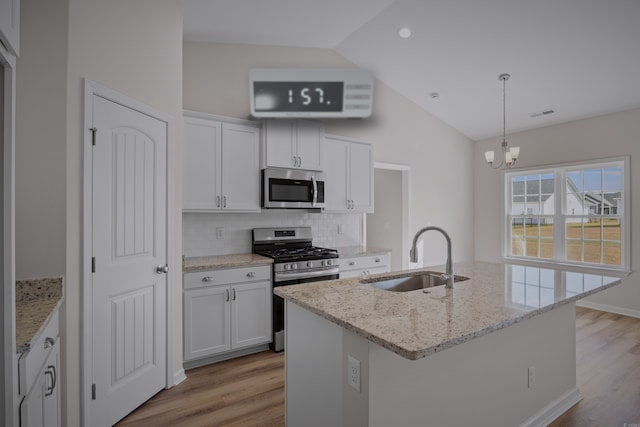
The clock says 1,57
